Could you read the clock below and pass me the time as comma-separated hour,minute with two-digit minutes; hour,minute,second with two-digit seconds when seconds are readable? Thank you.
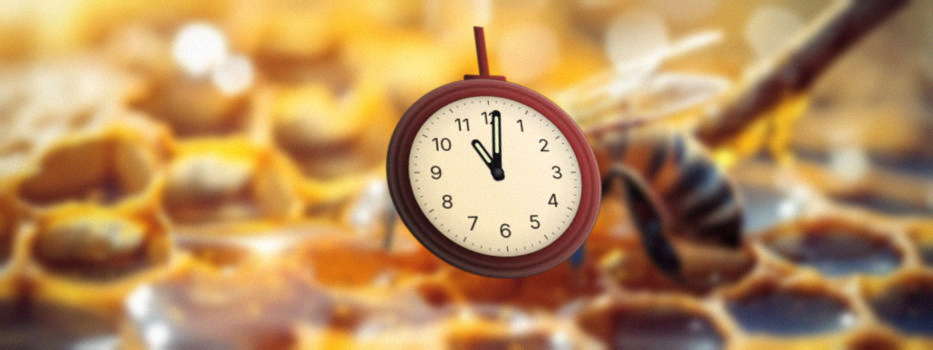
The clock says 11,01
